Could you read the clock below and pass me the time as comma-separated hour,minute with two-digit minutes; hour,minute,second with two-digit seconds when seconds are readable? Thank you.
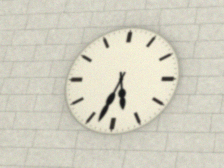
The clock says 5,33
